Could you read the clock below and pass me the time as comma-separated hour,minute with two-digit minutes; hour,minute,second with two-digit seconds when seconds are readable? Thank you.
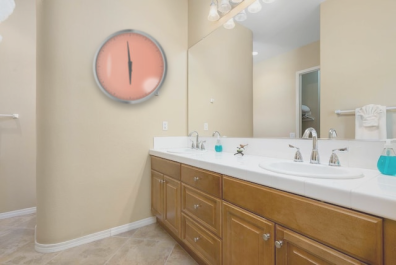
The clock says 5,59
